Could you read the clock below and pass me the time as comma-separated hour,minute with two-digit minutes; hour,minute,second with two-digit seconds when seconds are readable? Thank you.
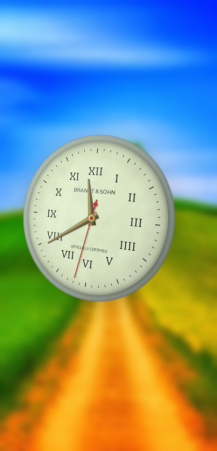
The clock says 11,39,32
